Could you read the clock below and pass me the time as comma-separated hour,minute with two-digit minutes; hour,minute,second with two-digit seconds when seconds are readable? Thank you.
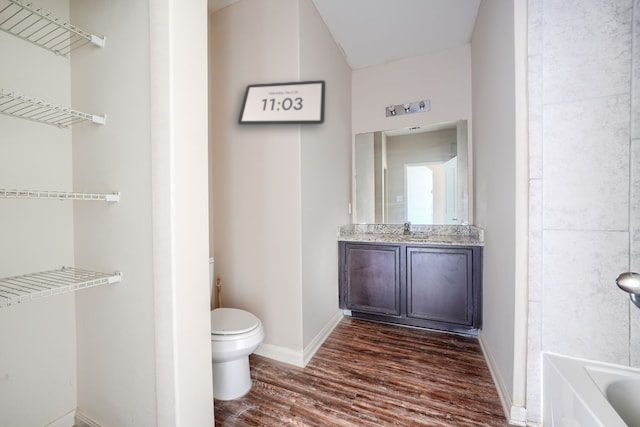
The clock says 11,03
